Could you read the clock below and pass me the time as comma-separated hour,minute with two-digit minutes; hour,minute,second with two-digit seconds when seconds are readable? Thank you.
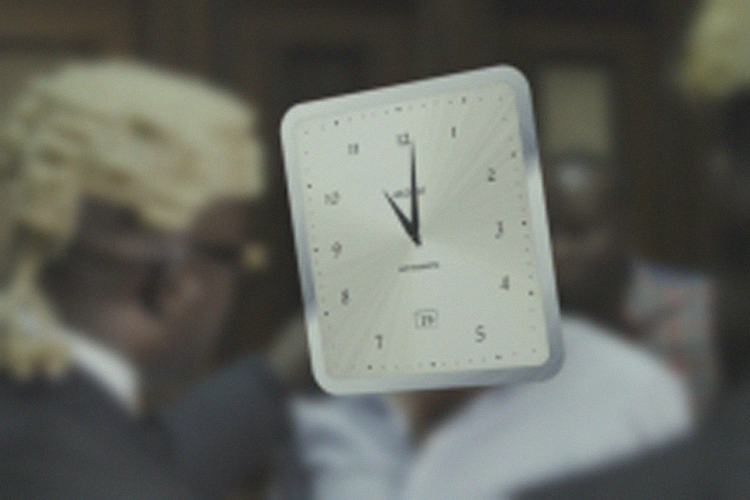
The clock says 11,01
